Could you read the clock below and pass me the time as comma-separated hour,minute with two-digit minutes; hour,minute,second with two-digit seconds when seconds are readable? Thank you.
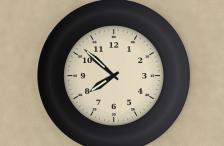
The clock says 7,52
